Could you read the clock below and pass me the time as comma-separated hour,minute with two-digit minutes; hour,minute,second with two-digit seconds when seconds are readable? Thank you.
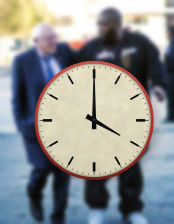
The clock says 4,00
